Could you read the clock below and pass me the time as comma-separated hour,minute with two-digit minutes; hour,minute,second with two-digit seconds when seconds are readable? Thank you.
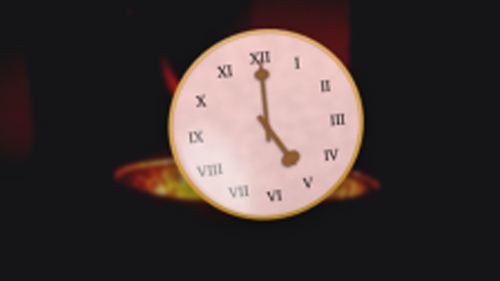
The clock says 5,00
